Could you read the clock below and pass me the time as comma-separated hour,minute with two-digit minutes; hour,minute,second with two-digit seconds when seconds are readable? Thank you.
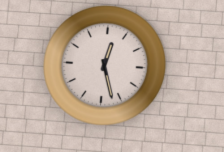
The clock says 12,27
